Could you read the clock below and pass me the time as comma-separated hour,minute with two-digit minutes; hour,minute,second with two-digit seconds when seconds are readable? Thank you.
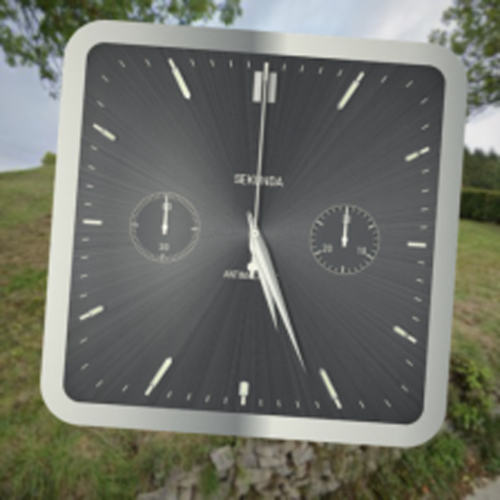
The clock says 5,26
